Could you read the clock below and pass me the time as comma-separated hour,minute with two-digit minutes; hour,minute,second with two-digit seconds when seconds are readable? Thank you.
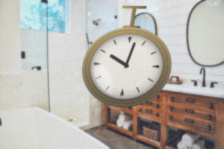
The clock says 10,02
